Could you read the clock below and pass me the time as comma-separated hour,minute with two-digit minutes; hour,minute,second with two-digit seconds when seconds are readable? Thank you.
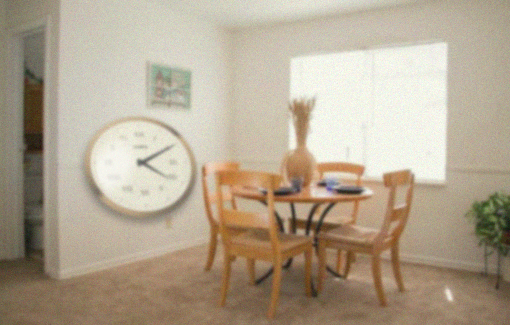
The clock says 4,10
